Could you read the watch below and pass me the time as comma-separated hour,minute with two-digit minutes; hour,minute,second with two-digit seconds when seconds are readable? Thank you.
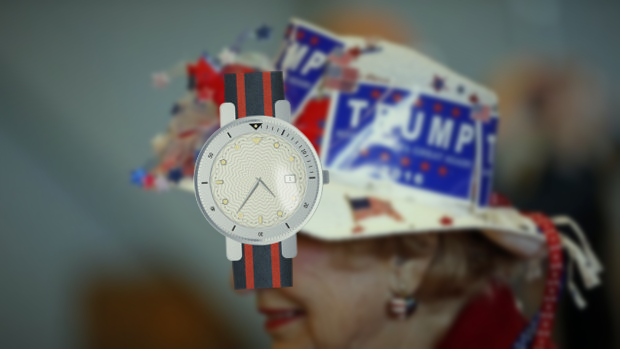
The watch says 4,36
